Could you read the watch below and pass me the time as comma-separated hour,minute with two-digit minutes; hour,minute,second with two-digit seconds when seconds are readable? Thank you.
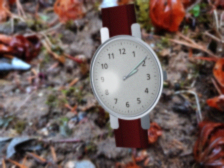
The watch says 2,09
